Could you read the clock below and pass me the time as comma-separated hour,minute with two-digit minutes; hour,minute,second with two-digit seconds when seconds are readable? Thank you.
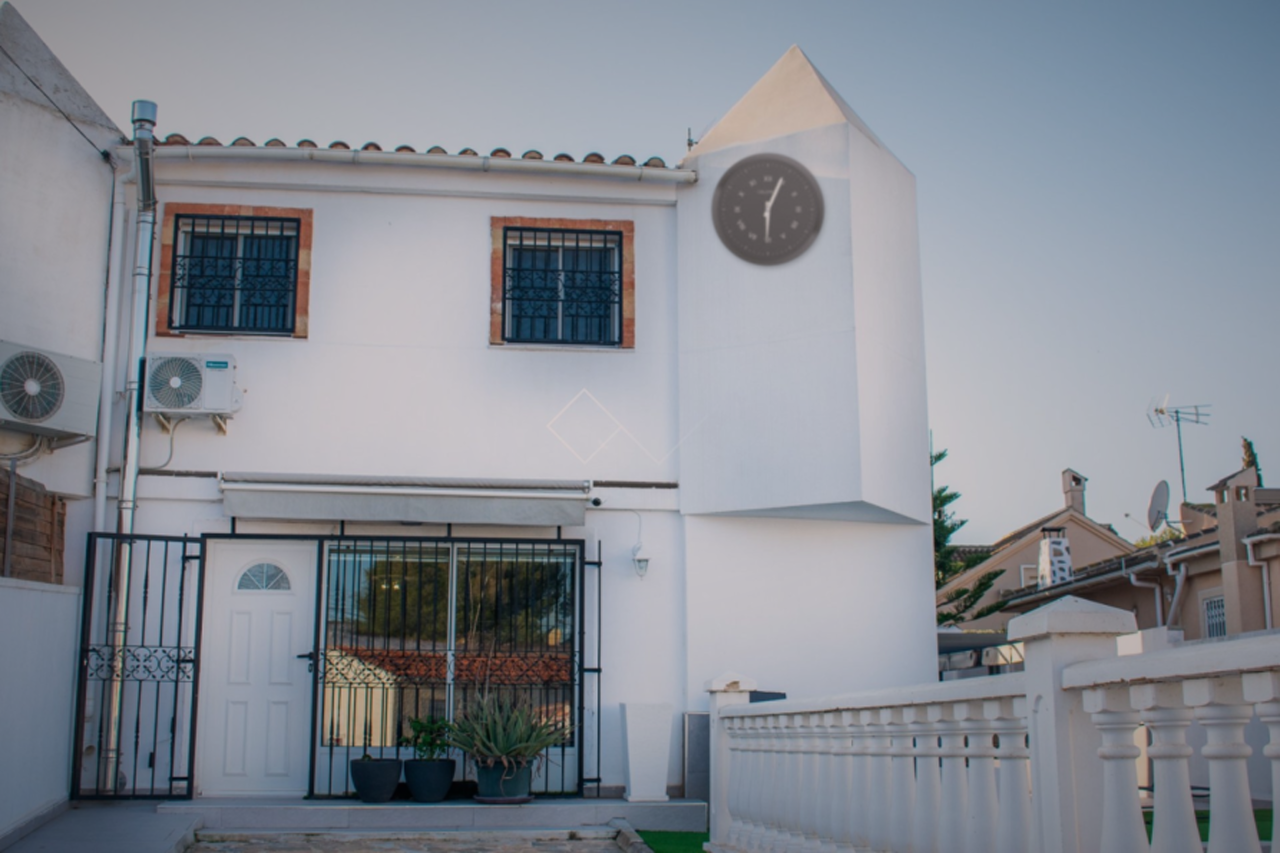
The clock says 6,04
